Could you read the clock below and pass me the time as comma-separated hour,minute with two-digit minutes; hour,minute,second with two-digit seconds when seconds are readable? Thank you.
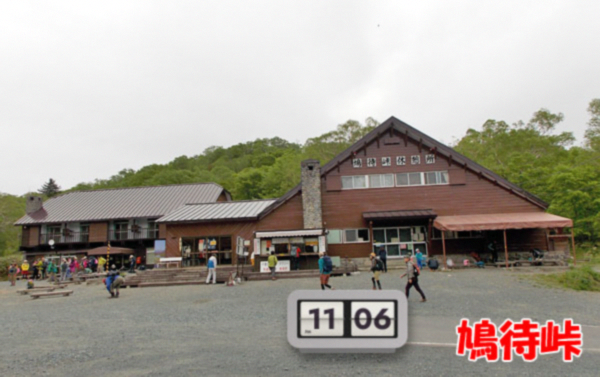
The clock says 11,06
